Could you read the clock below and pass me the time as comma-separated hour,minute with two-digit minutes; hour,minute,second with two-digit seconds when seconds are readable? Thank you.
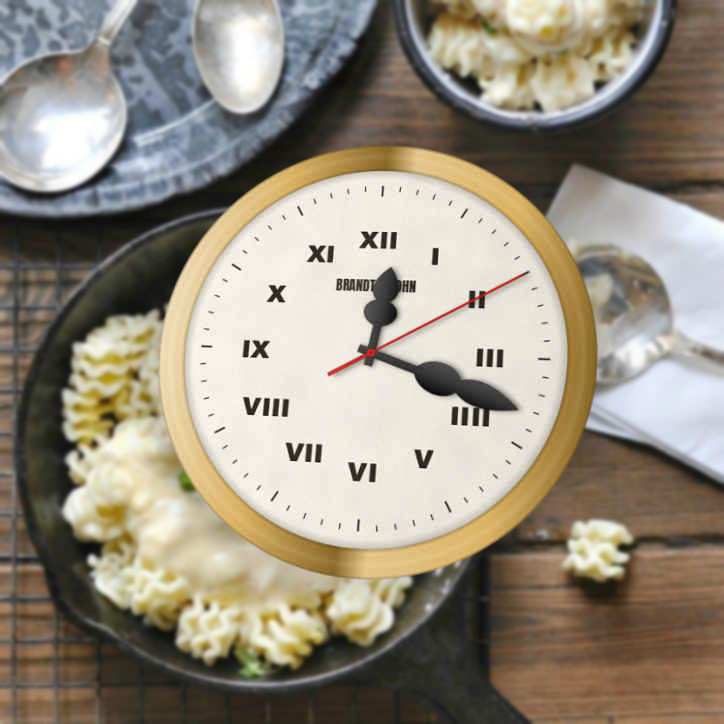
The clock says 12,18,10
